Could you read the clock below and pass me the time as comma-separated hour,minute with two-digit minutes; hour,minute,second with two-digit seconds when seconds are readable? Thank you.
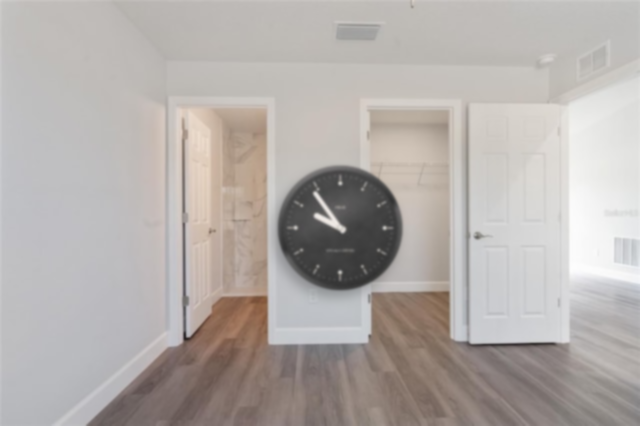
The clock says 9,54
